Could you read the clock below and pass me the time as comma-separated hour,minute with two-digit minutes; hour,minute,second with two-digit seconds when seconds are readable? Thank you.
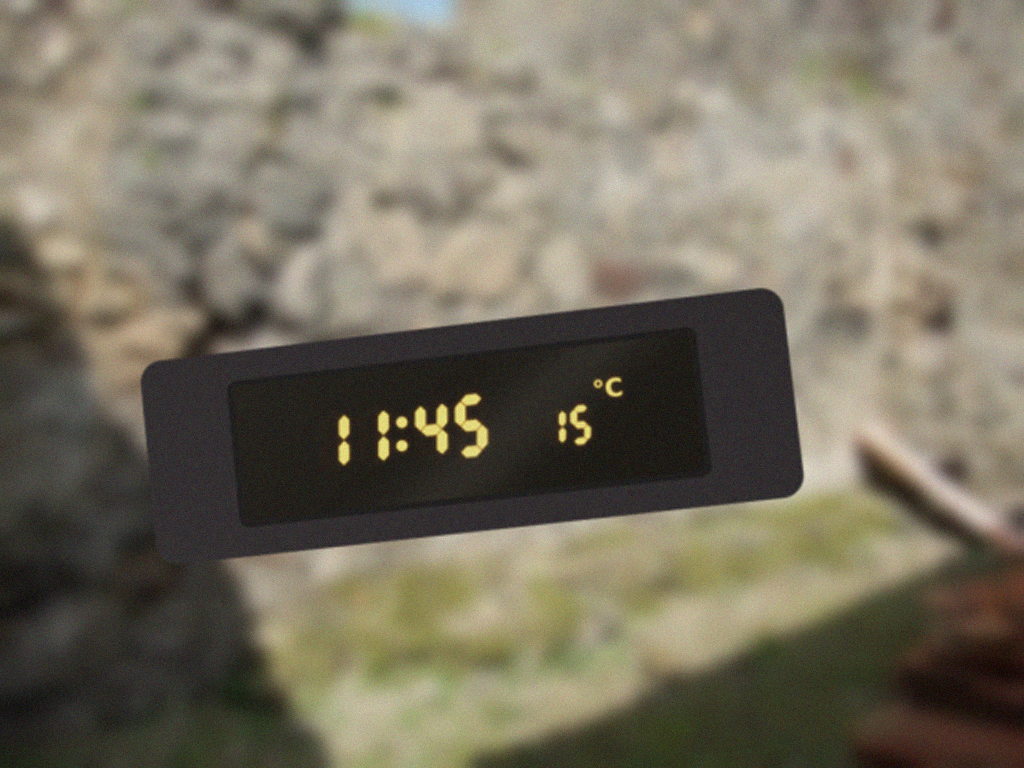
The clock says 11,45
